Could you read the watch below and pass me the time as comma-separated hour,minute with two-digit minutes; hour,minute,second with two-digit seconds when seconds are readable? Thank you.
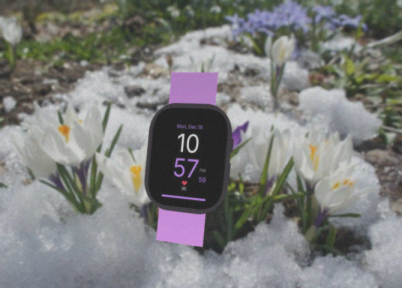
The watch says 10,57
